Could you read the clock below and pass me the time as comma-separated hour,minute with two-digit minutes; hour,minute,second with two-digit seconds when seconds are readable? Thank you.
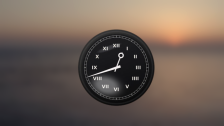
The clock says 12,42
